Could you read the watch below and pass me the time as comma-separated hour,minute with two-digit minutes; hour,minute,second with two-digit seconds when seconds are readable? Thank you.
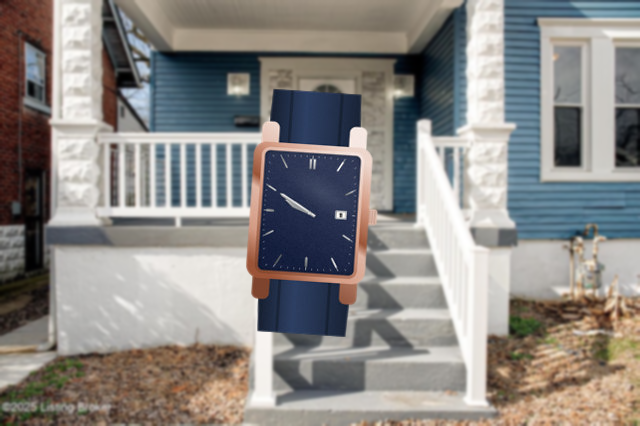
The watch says 9,50
